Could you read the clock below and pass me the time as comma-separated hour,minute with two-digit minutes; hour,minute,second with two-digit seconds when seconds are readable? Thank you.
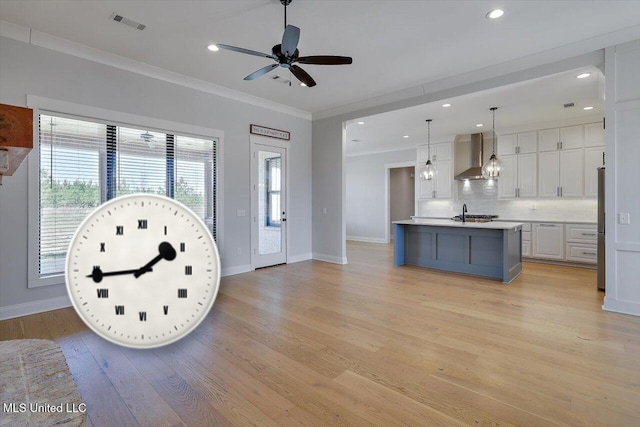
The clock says 1,44
